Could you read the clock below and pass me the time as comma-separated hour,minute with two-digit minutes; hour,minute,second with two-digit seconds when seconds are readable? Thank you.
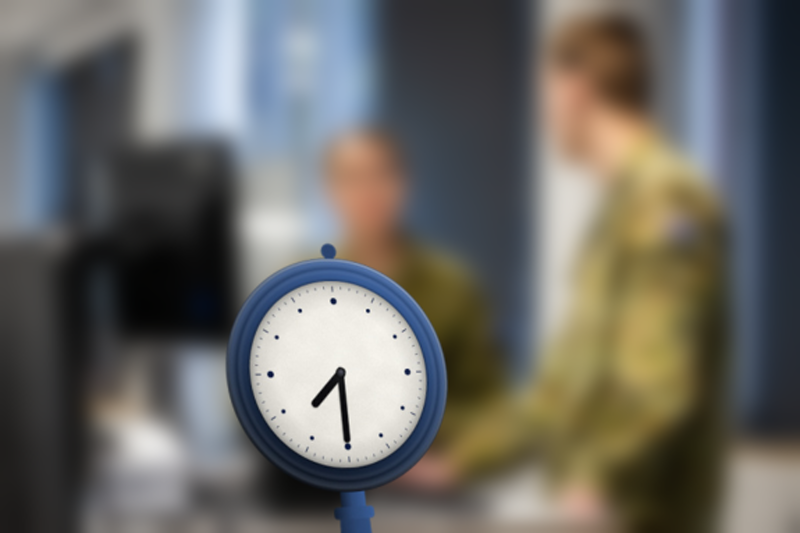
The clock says 7,30
